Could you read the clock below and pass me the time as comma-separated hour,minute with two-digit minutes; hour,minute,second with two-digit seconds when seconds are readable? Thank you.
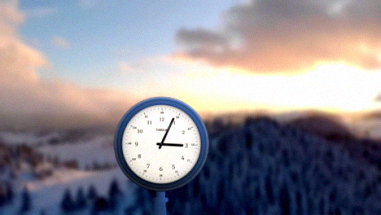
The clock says 3,04
